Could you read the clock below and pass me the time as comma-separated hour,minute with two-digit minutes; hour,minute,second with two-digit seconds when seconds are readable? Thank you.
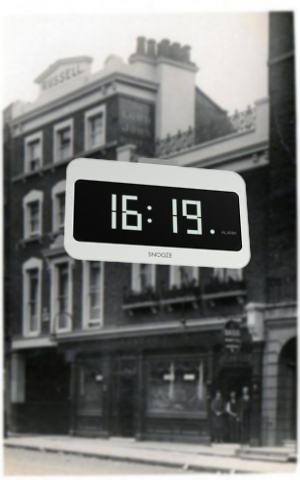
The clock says 16,19
